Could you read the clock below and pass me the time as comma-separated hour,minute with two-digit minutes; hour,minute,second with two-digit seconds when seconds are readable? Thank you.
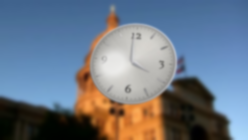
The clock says 3,59
